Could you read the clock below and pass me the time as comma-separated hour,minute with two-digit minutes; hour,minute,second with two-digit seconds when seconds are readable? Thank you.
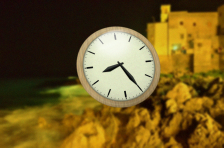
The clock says 8,25
